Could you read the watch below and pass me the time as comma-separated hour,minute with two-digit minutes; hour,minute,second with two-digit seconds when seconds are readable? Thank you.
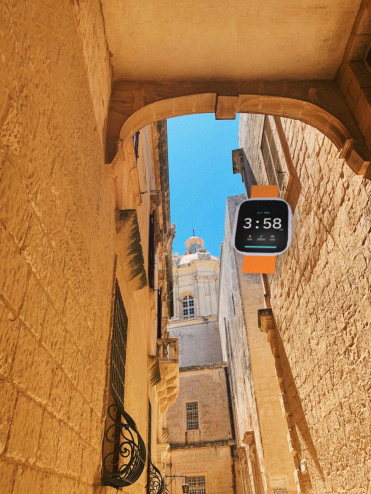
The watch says 3,58
